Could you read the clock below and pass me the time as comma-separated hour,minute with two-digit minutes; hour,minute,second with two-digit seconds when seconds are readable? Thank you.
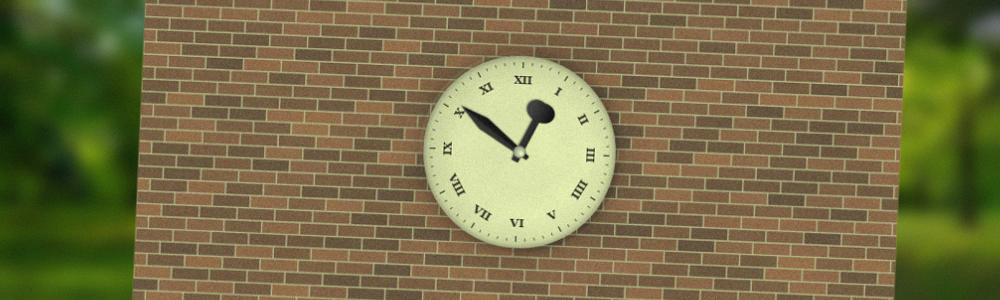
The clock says 12,51
